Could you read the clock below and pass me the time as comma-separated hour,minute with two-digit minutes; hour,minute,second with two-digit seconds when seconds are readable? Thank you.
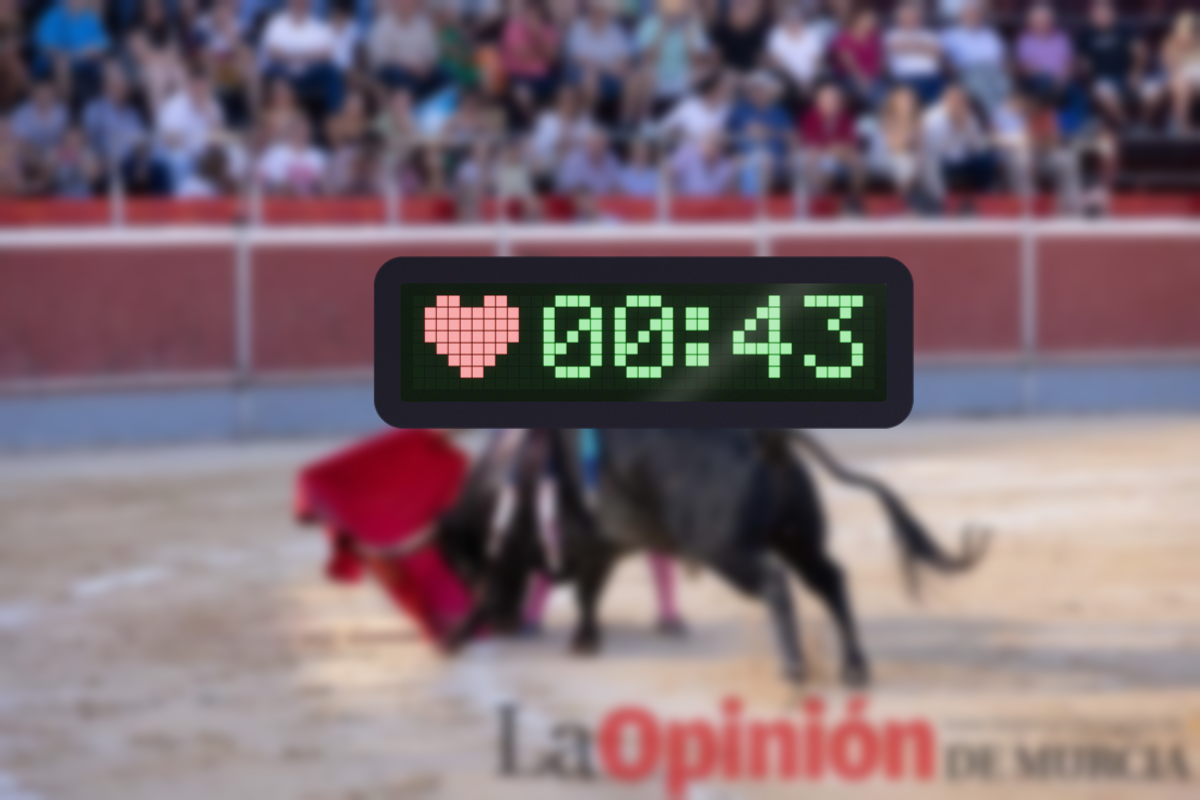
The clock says 0,43
